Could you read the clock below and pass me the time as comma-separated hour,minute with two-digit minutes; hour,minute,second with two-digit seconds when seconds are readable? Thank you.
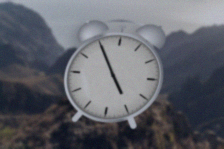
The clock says 4,55
